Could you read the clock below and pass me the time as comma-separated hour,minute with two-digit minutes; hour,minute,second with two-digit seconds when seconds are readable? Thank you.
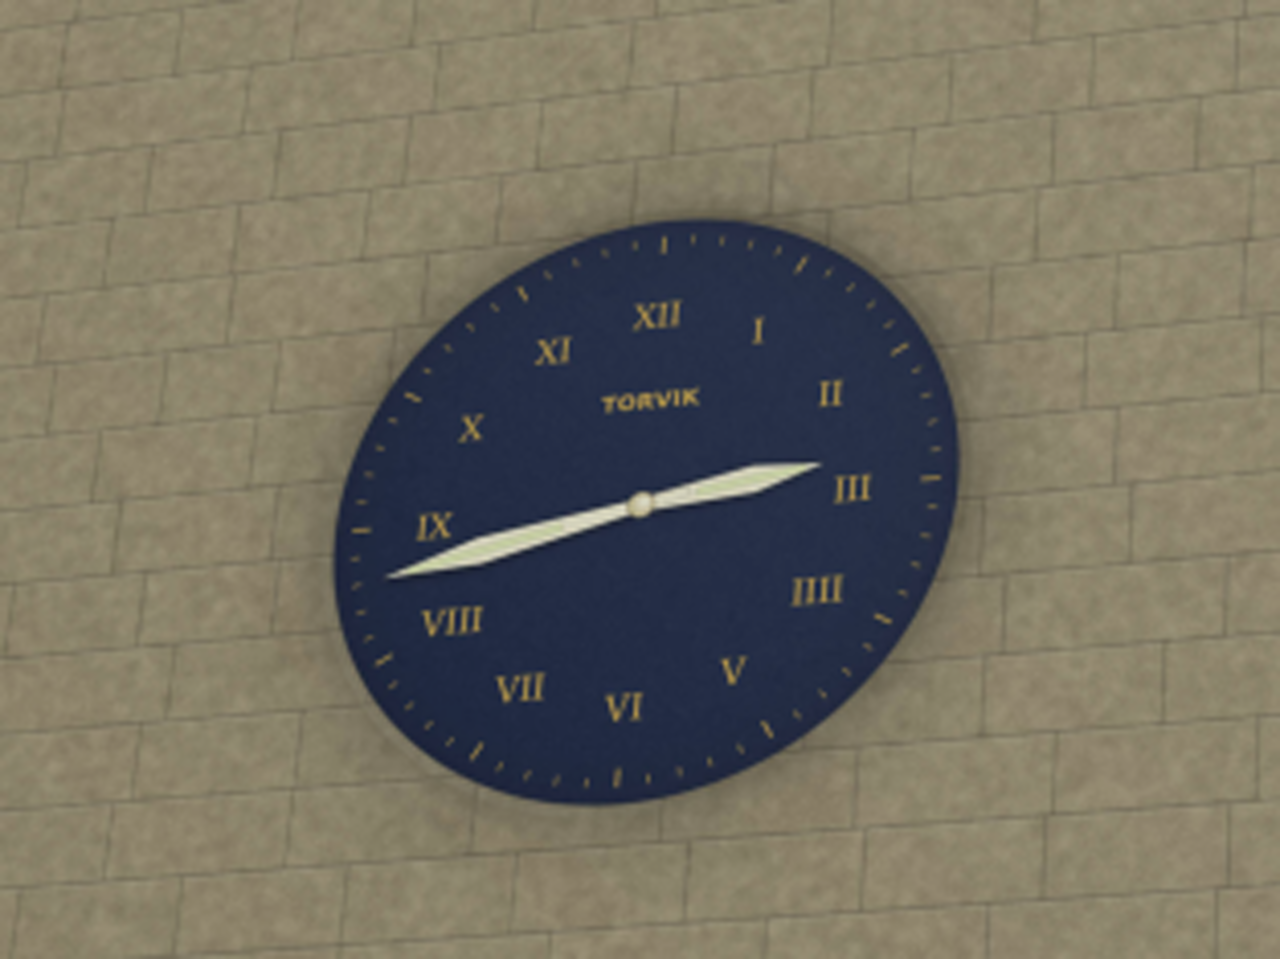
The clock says 2,43
